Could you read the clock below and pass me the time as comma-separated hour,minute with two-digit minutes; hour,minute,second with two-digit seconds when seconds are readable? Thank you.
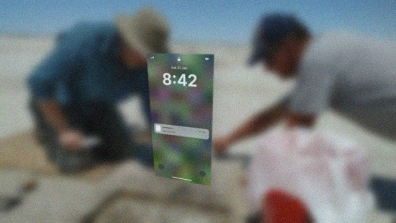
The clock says 8,42
